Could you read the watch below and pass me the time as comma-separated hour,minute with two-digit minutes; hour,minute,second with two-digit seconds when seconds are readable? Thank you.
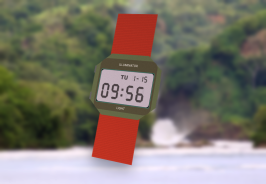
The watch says 9,56
